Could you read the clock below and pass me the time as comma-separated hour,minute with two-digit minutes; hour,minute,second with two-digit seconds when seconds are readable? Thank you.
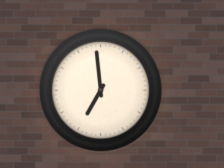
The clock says 6,59
